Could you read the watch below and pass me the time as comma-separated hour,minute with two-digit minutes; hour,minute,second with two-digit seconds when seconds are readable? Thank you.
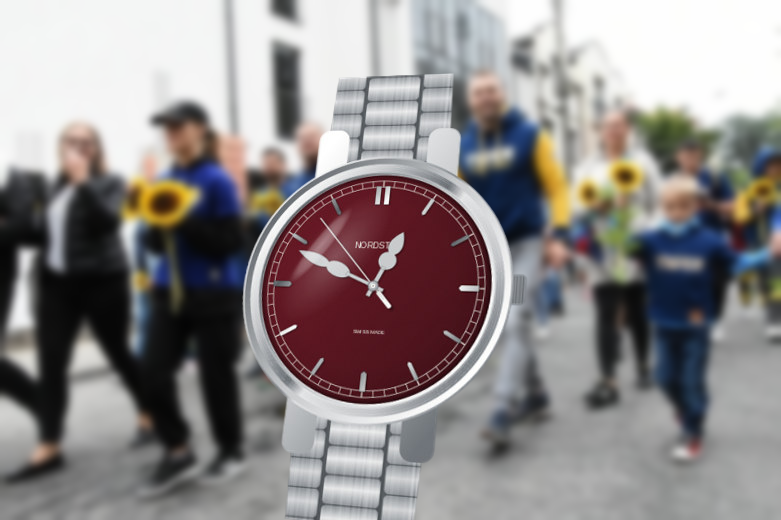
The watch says 12,48,53
